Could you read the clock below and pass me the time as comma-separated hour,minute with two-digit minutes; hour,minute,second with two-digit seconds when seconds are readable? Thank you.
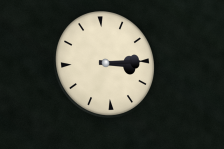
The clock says 3,15
